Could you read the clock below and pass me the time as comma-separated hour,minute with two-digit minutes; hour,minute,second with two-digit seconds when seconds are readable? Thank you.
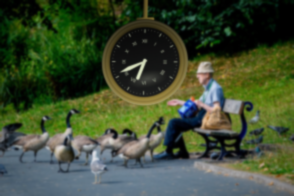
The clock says 6,41
